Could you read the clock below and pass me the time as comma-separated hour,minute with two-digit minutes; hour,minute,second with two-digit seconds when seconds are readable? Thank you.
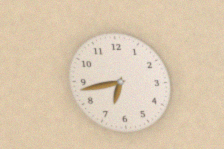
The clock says 6,43
